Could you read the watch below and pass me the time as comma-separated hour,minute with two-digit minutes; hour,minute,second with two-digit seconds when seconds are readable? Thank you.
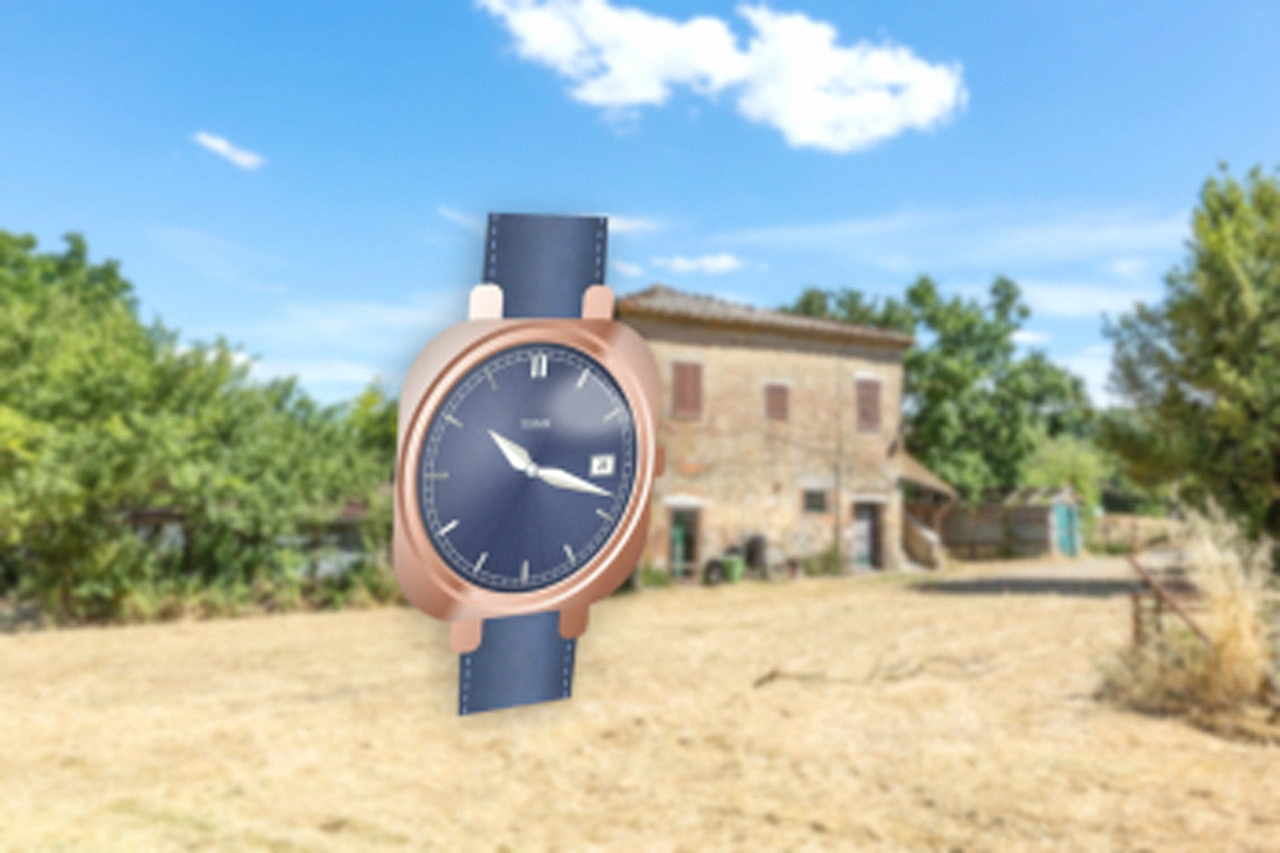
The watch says 10,18
